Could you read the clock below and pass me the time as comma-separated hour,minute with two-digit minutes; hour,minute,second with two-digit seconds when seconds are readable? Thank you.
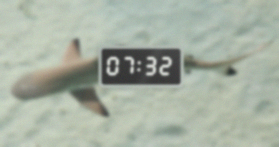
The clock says 7,32
